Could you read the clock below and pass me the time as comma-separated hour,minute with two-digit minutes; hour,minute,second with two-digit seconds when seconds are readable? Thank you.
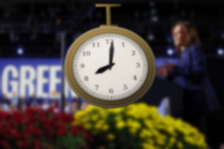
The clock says 8,01
